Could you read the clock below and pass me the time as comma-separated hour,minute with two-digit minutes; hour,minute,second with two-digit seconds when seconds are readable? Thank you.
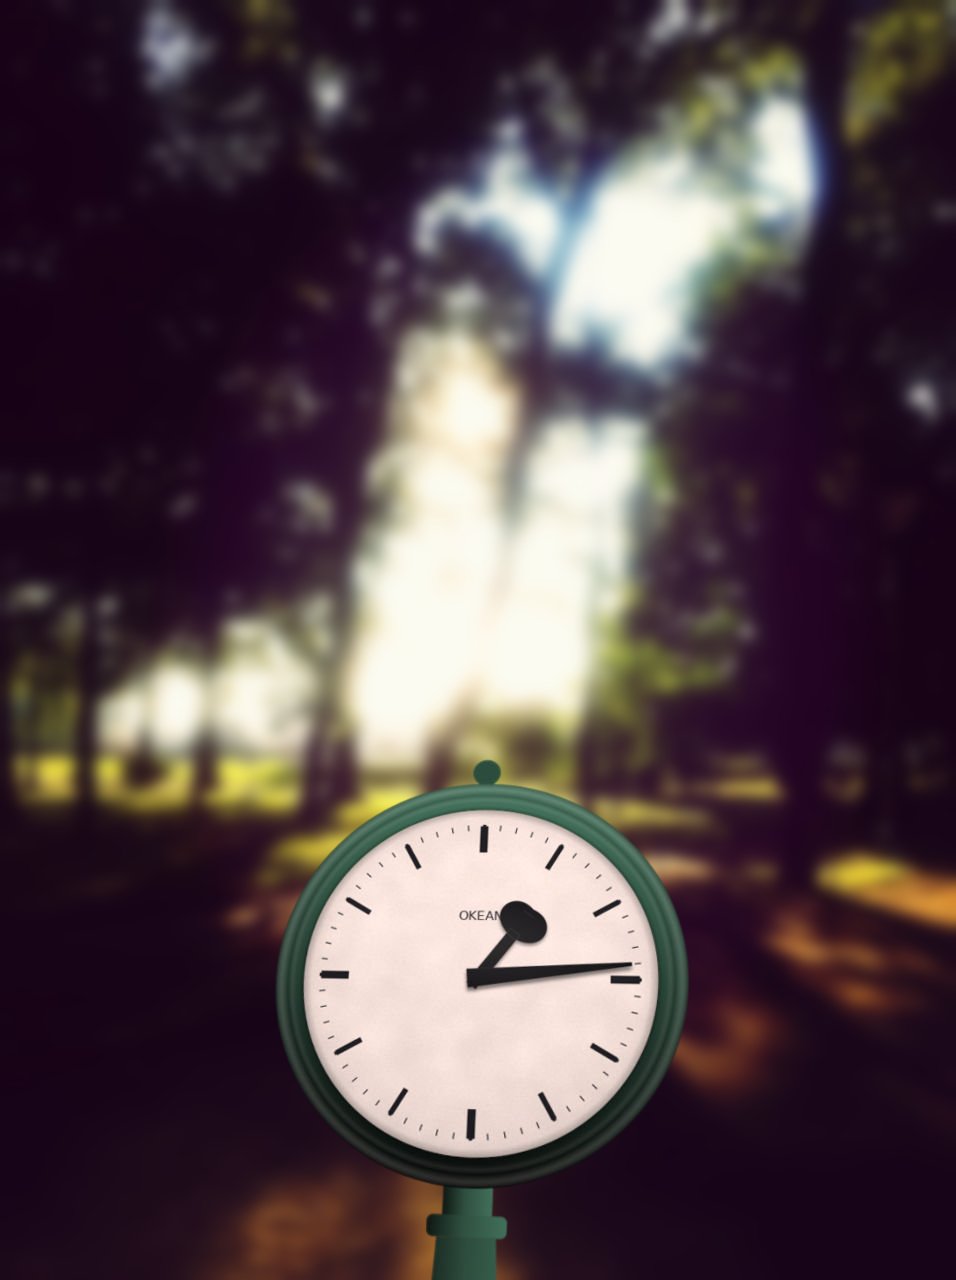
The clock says 1,14
